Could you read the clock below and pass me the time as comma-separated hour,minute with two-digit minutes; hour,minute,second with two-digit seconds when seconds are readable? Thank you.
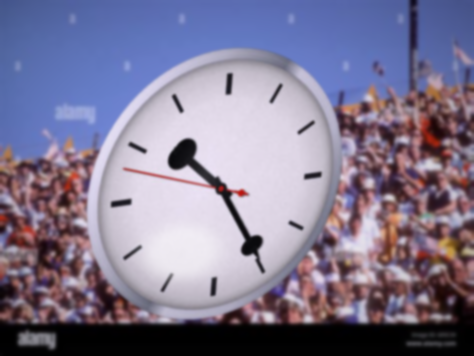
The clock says 10,24,48
